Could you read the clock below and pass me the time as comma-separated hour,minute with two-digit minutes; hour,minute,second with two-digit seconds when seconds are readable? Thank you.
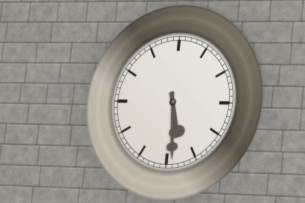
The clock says 5,29
